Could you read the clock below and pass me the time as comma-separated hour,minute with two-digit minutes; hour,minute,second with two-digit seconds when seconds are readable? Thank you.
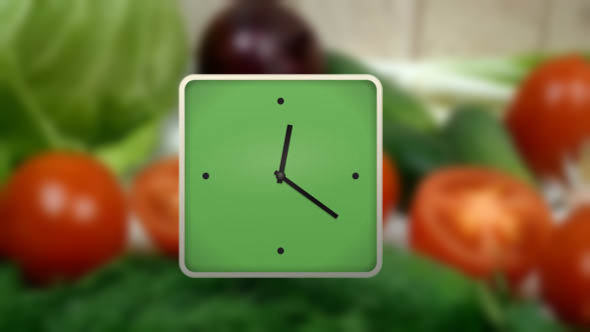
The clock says 12,21
